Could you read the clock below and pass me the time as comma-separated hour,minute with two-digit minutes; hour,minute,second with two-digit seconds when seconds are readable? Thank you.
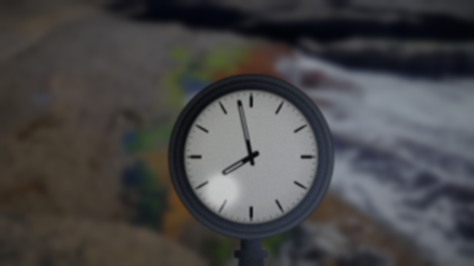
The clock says 7,58
